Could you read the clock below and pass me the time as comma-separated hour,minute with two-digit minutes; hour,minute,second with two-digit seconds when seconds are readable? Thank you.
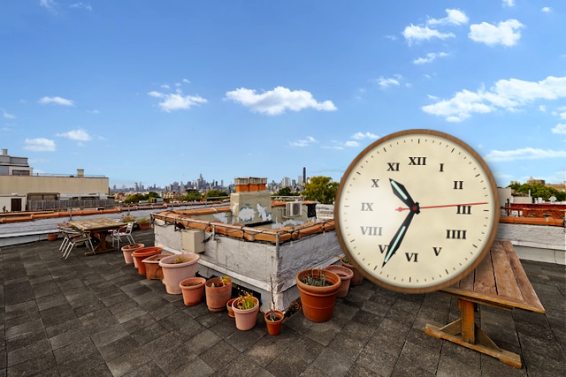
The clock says 10,34,14
